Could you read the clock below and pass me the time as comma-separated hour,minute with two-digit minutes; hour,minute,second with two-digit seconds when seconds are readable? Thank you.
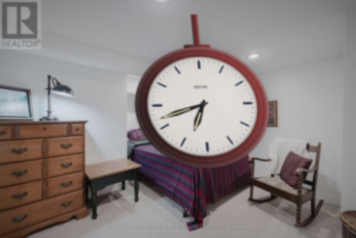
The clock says 6,42
